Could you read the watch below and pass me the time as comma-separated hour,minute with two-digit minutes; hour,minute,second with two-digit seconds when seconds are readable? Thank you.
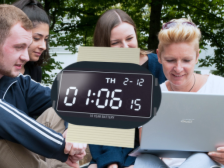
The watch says 1,06,15
